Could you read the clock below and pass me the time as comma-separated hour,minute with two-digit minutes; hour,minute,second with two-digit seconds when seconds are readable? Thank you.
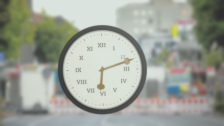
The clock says 6,12
